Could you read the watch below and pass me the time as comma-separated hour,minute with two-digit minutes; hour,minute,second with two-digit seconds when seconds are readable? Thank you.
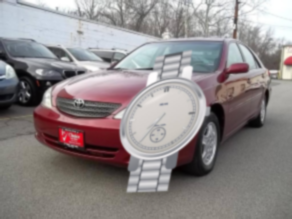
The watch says 7,36
